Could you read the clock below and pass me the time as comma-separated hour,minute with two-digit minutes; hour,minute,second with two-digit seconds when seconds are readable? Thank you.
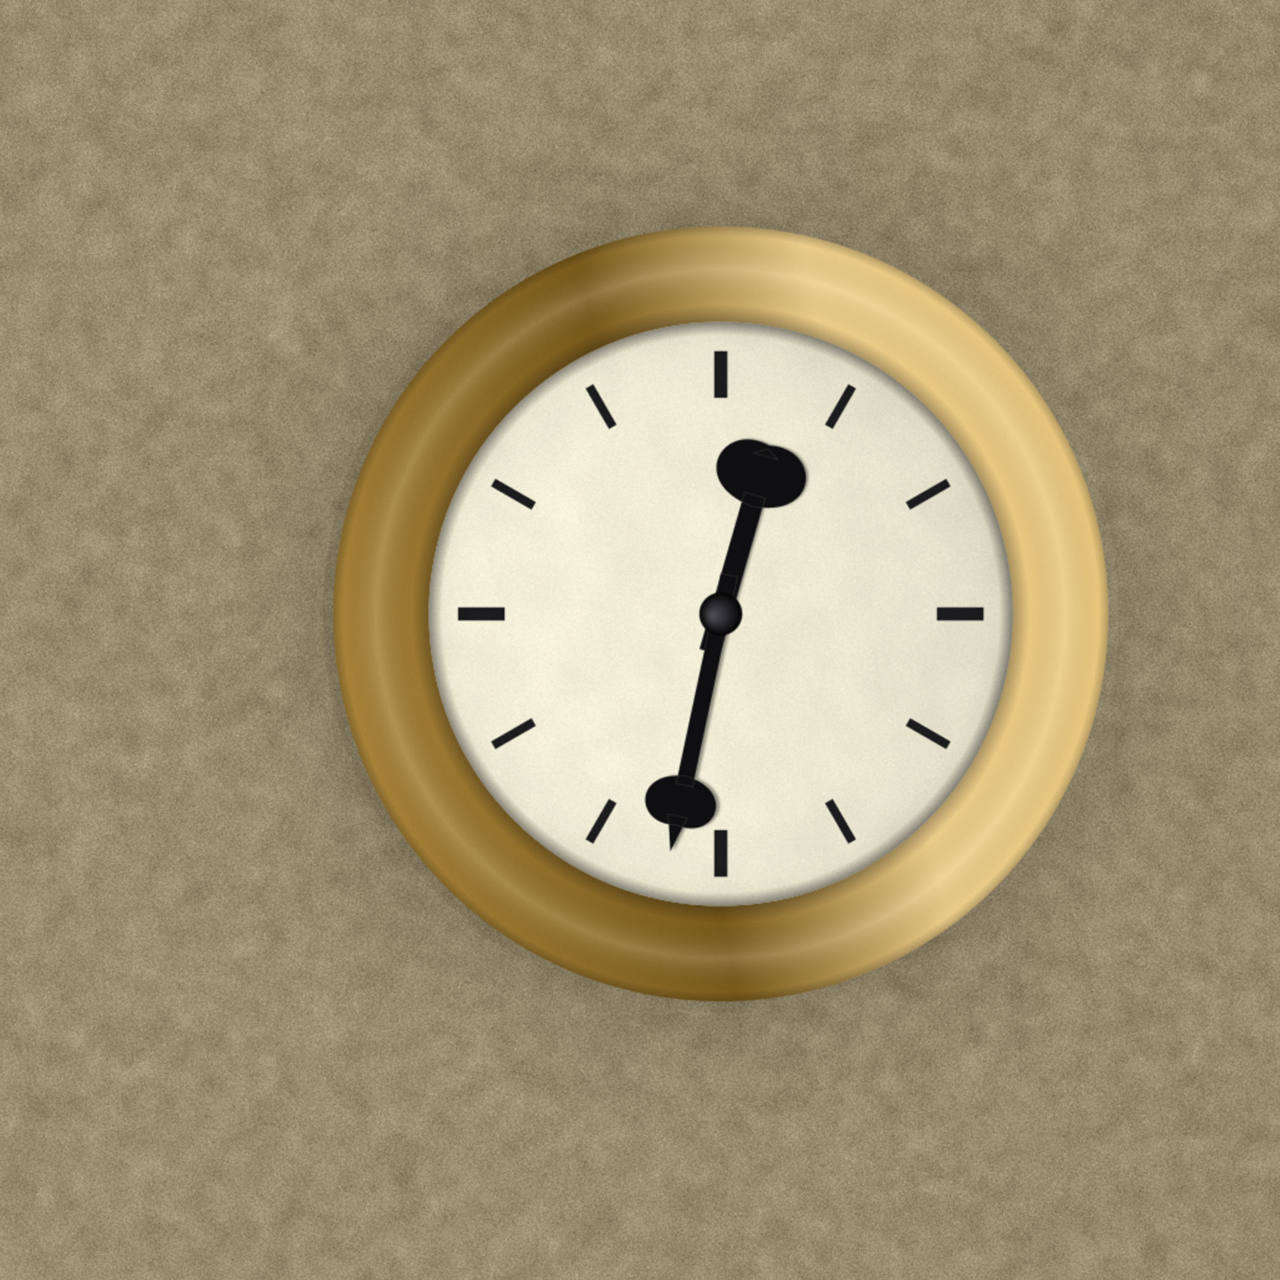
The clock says 12,32
